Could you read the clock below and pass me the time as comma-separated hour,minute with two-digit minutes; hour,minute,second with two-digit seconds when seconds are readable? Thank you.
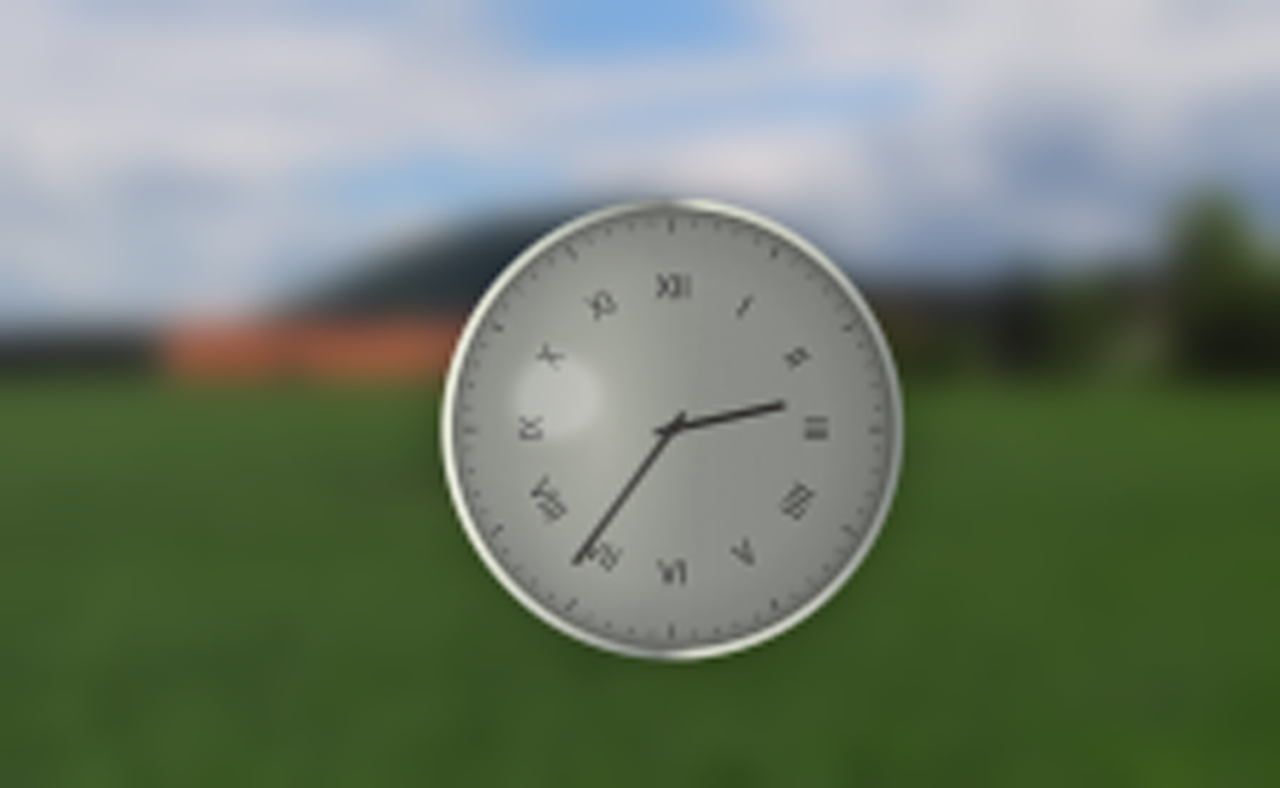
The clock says 2,36
